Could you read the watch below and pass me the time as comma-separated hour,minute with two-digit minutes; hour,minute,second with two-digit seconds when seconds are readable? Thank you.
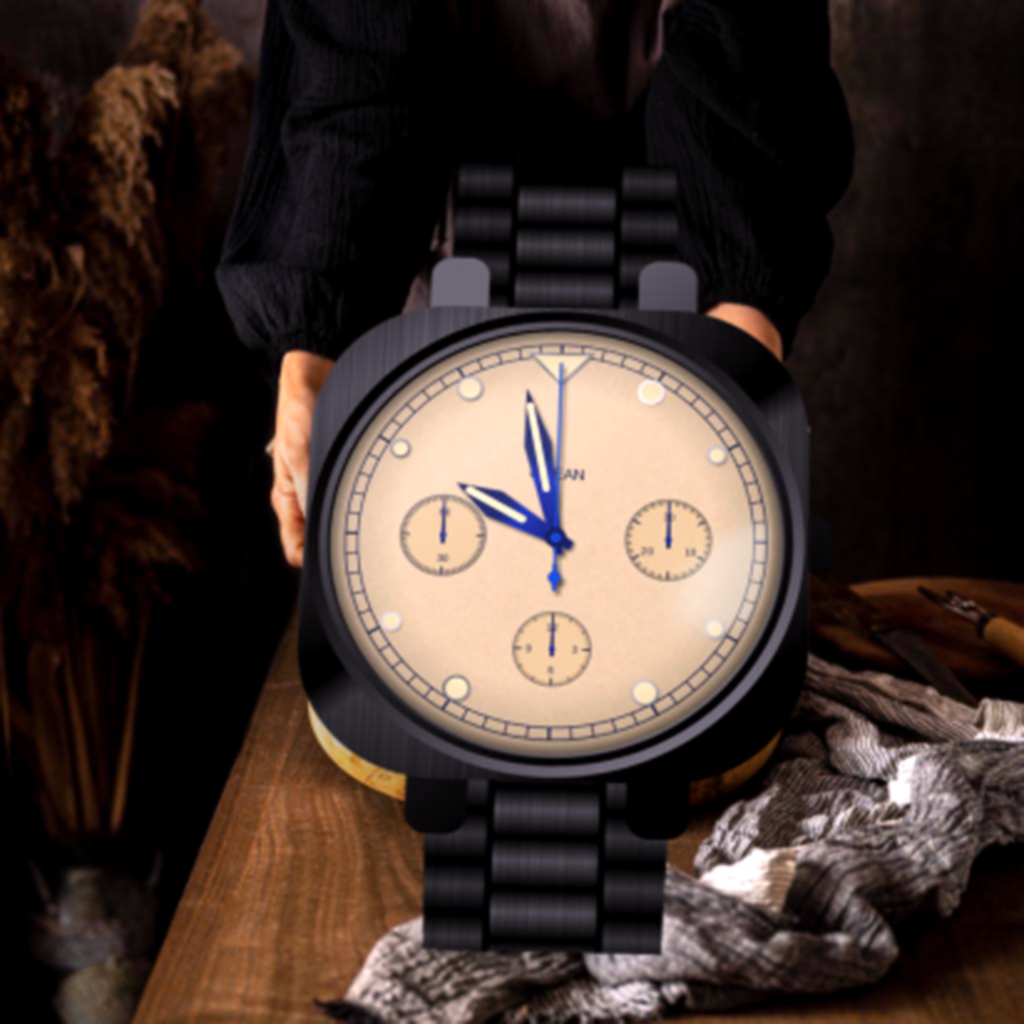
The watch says 9,58
